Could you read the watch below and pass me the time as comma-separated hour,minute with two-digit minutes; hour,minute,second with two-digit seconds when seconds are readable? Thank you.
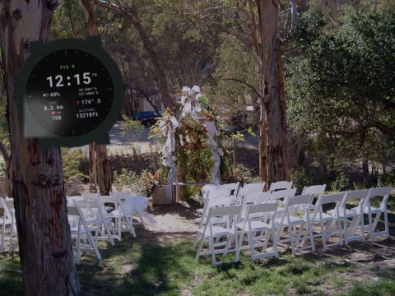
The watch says 12,15
